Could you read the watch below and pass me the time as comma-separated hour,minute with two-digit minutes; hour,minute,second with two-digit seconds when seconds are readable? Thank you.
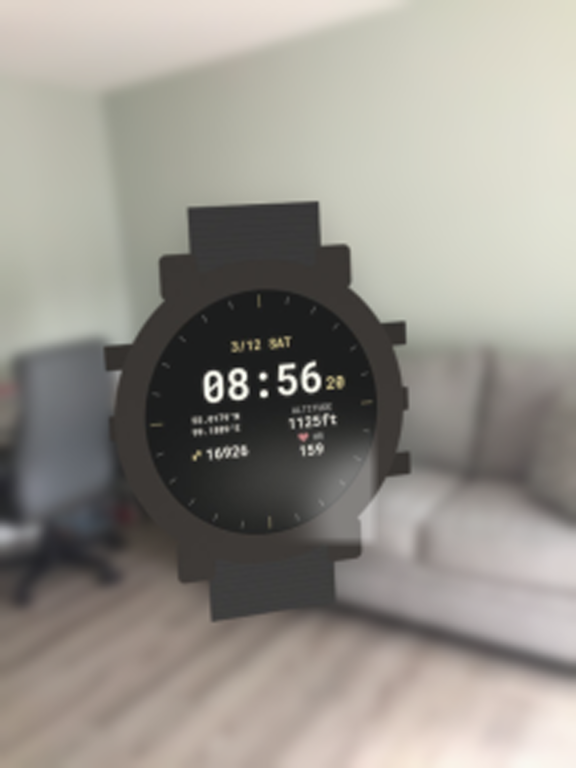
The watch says 8,56
